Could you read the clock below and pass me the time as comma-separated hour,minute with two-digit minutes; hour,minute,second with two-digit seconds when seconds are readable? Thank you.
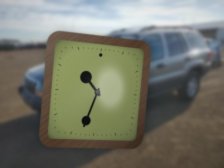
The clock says 10,33
